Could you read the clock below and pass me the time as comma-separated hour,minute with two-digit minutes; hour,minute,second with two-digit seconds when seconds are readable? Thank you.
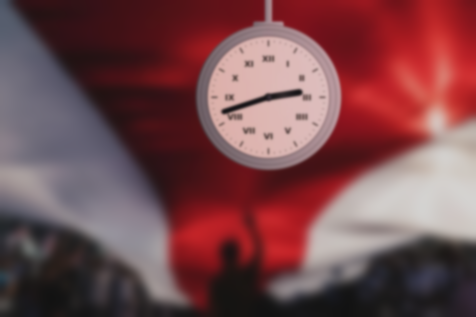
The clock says 2,42
